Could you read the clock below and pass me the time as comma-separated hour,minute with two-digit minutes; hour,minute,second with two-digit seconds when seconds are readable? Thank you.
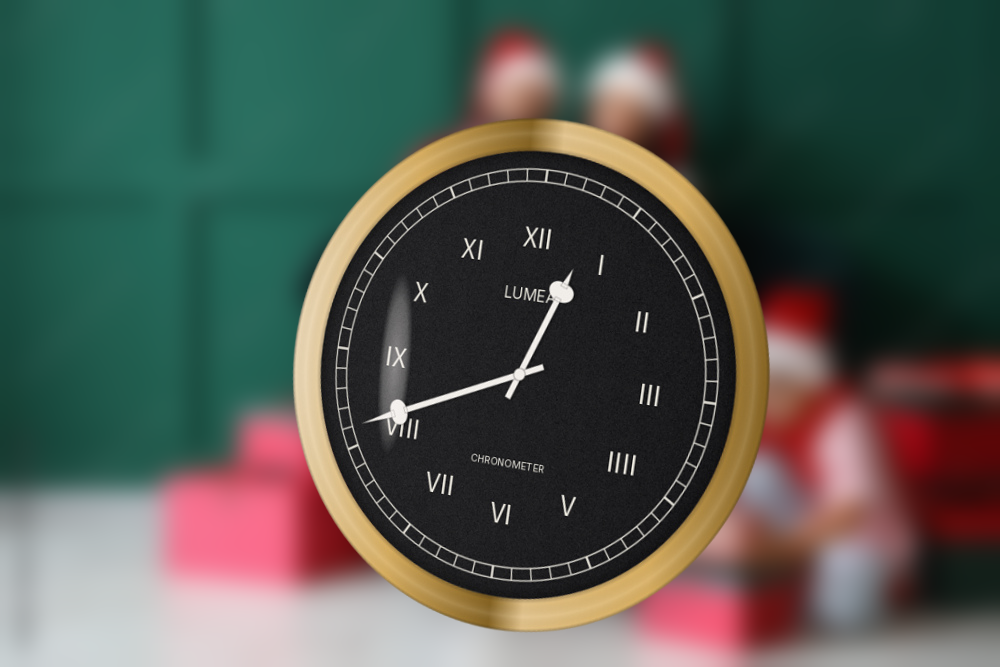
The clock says 12,41
